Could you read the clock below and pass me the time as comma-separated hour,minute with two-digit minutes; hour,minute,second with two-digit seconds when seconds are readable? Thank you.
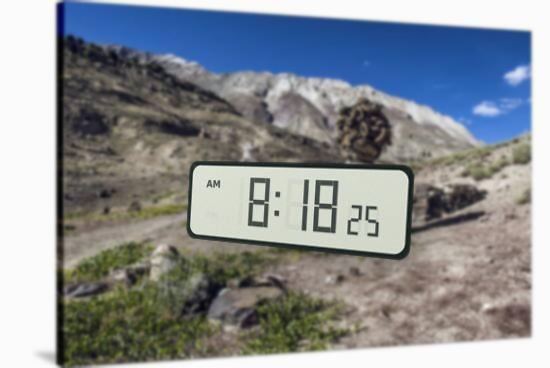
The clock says 8,18,25
